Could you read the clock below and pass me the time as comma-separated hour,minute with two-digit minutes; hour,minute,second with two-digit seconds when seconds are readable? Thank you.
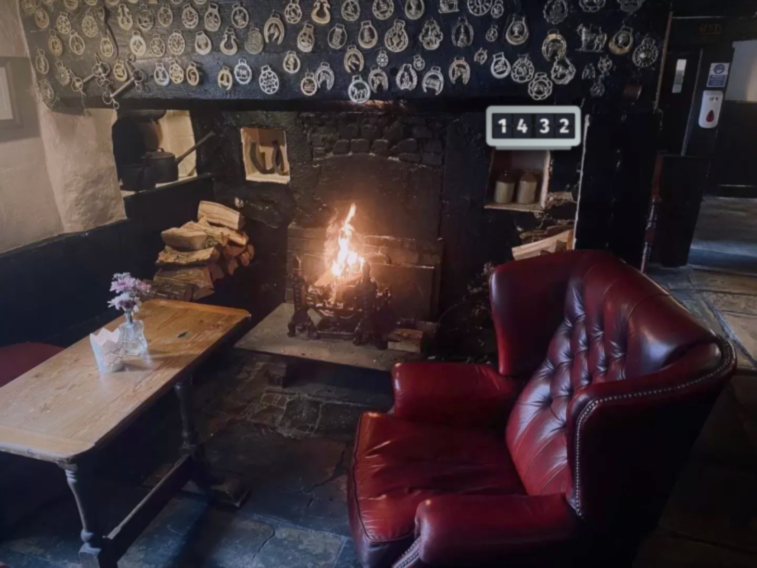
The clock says 14,32
